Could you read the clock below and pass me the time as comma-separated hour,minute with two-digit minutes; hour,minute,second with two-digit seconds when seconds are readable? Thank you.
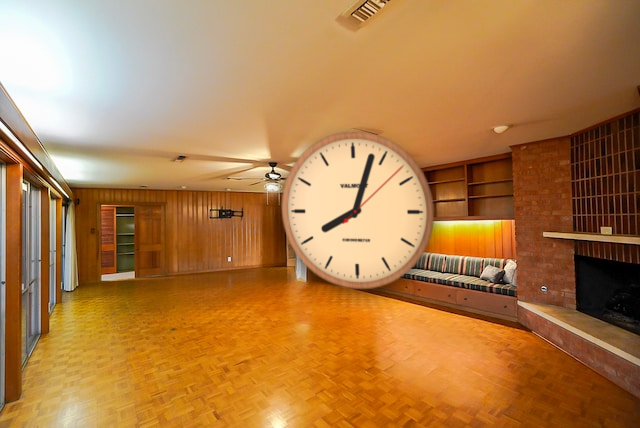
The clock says 8,03,08
